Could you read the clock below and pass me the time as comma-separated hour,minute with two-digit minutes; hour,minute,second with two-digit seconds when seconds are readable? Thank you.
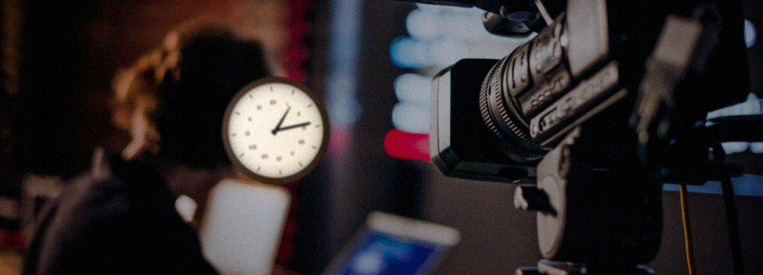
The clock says 1,14
